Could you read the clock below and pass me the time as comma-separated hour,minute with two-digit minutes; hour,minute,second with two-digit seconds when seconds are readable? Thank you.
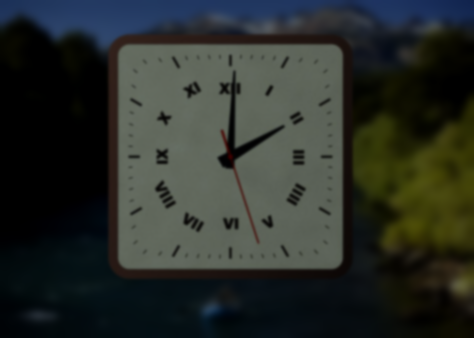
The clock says 2,00,27
